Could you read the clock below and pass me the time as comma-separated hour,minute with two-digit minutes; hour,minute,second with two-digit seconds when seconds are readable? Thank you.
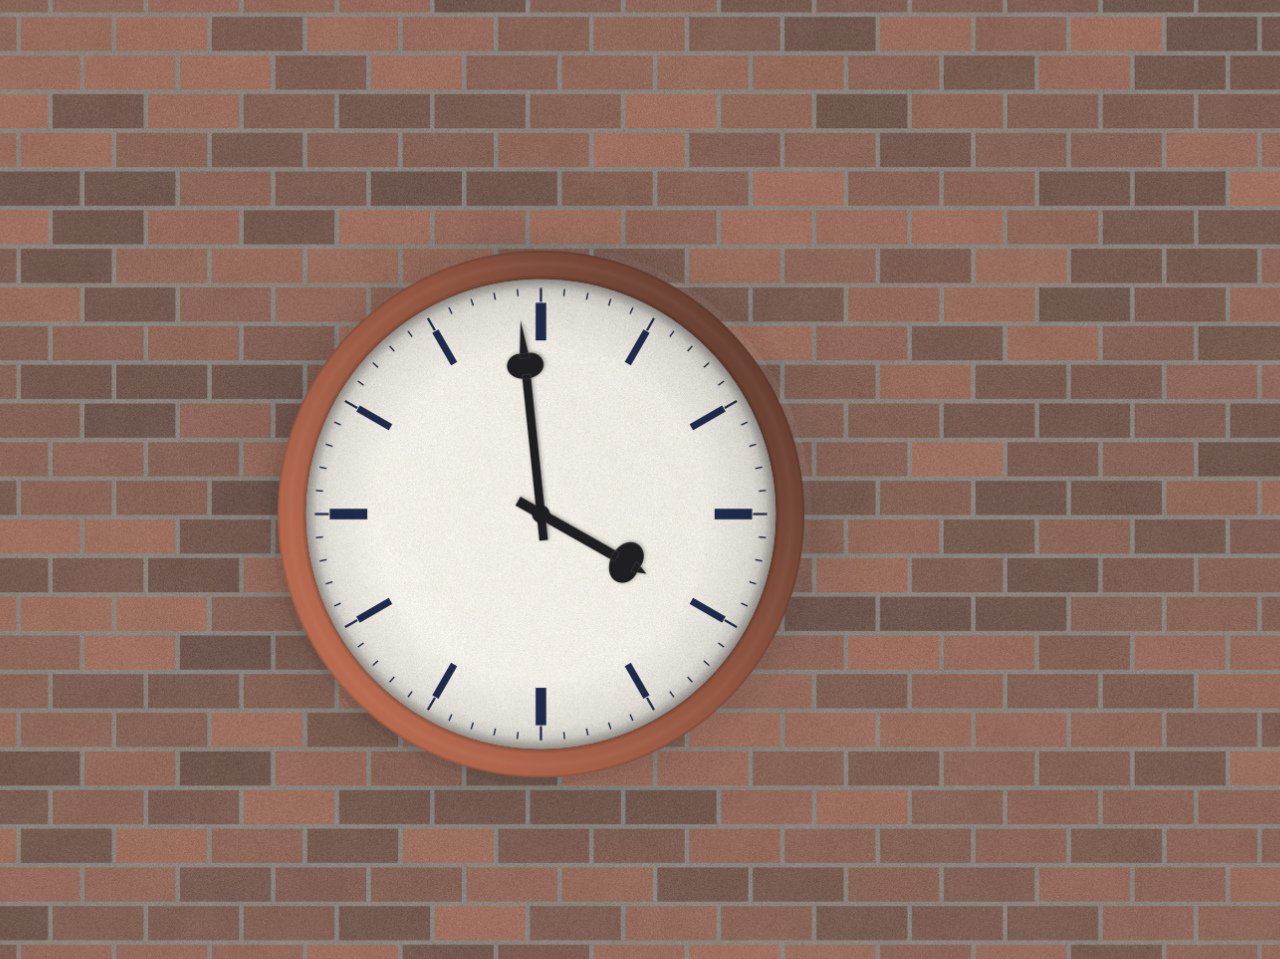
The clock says 3,59
